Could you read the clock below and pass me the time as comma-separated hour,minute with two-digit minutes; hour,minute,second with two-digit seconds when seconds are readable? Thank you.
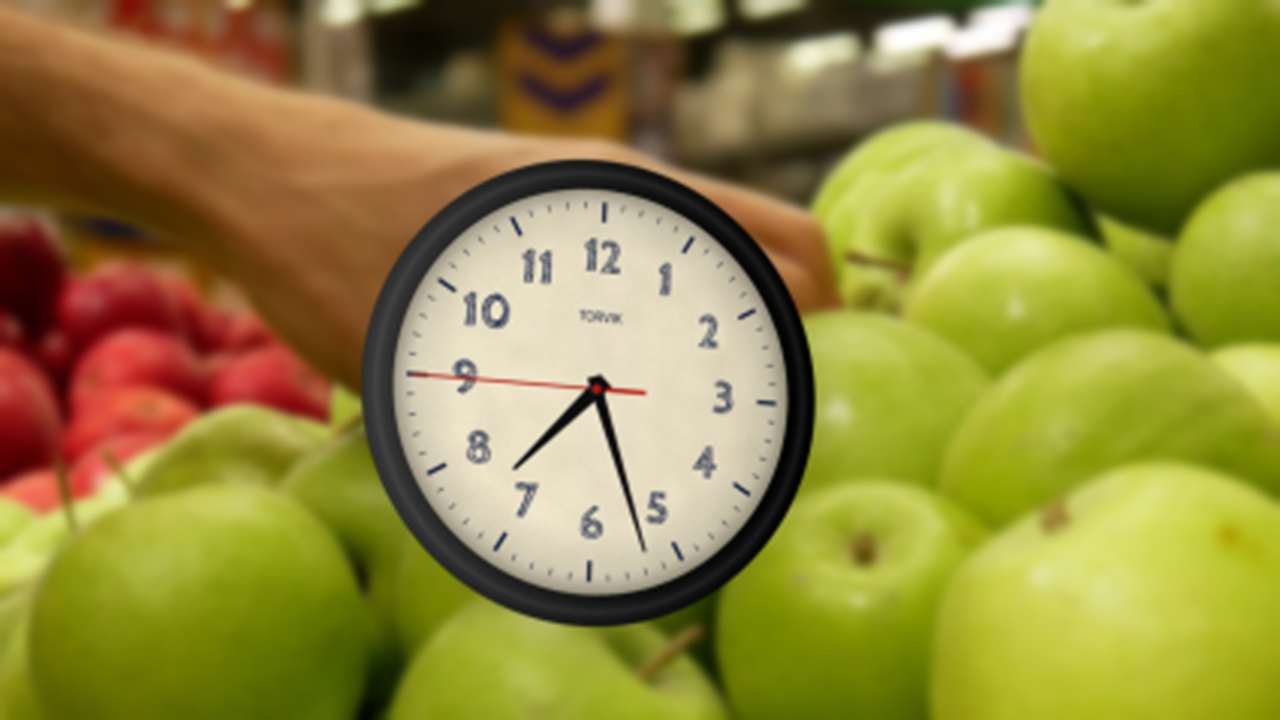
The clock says 7,26,45
